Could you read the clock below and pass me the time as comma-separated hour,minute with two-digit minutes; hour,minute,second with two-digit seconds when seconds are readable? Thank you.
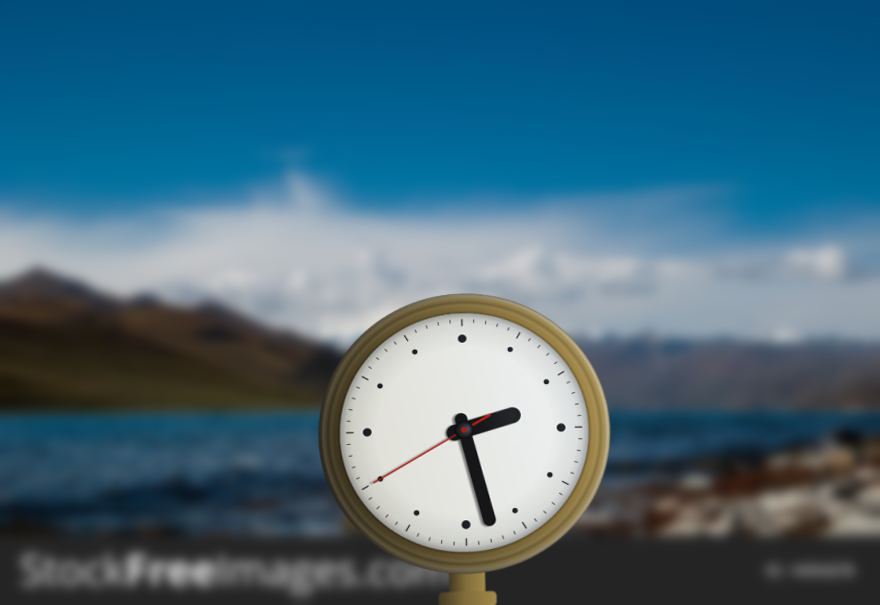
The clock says 2,27,40
